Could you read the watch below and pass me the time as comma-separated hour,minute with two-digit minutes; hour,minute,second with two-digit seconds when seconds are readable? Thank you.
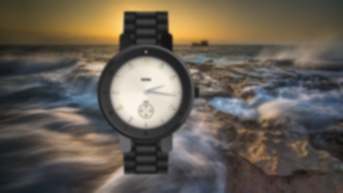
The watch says 2,16
